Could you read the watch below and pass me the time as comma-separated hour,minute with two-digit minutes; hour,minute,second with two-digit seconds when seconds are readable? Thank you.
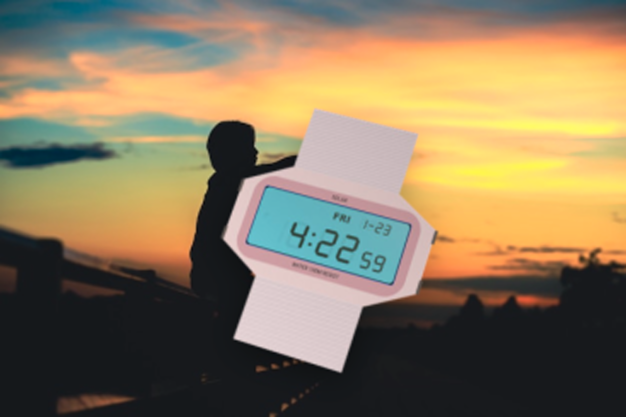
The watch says 4,22,59
